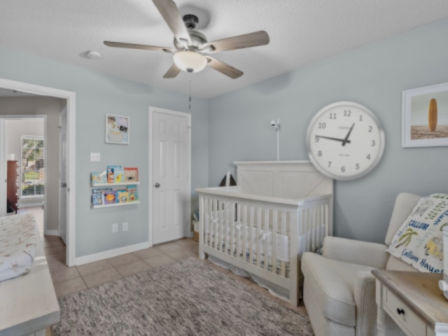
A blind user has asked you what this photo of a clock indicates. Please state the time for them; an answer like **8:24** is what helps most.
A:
**12:46**
